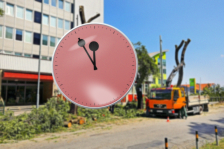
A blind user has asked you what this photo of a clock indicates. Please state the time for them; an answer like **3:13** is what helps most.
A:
**11:55**
